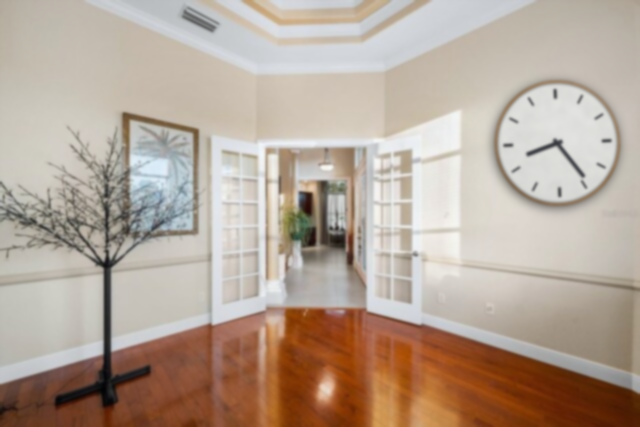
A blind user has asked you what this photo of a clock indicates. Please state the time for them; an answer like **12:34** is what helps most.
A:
**8:24**
